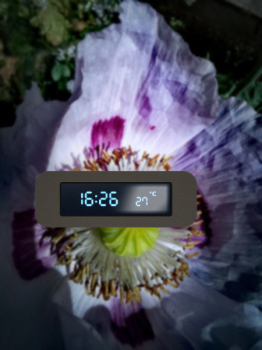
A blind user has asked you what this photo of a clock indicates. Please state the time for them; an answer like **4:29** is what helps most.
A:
**16:26**
